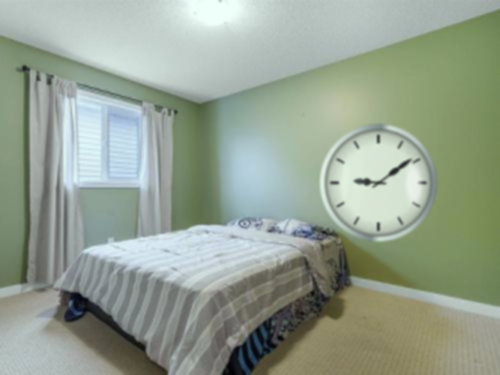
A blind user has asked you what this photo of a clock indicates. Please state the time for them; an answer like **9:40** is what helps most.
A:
**9:09**
